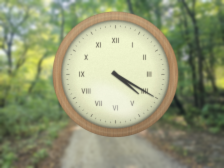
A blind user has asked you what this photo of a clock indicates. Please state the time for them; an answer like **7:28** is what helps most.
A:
**4:20**
